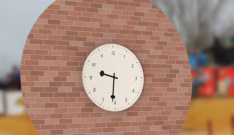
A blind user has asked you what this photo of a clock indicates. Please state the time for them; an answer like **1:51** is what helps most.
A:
**9:31**
